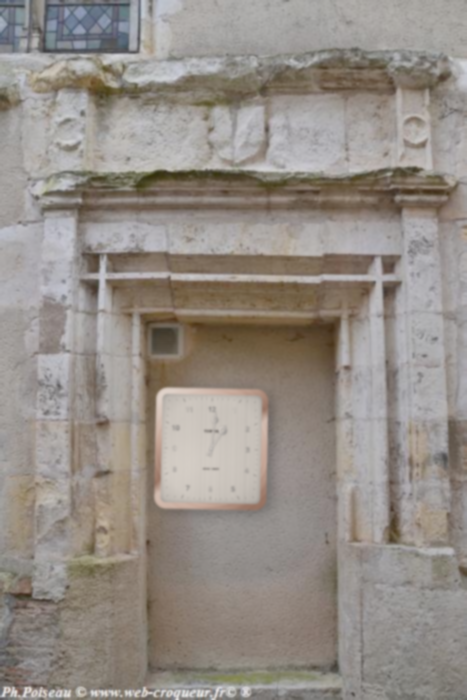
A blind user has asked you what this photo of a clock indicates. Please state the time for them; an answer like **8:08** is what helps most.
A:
**1:01**
